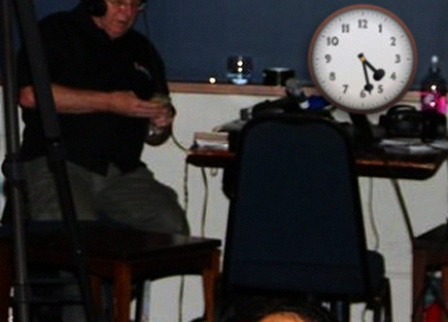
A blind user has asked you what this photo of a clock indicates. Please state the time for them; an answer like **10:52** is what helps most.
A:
**4:28**
